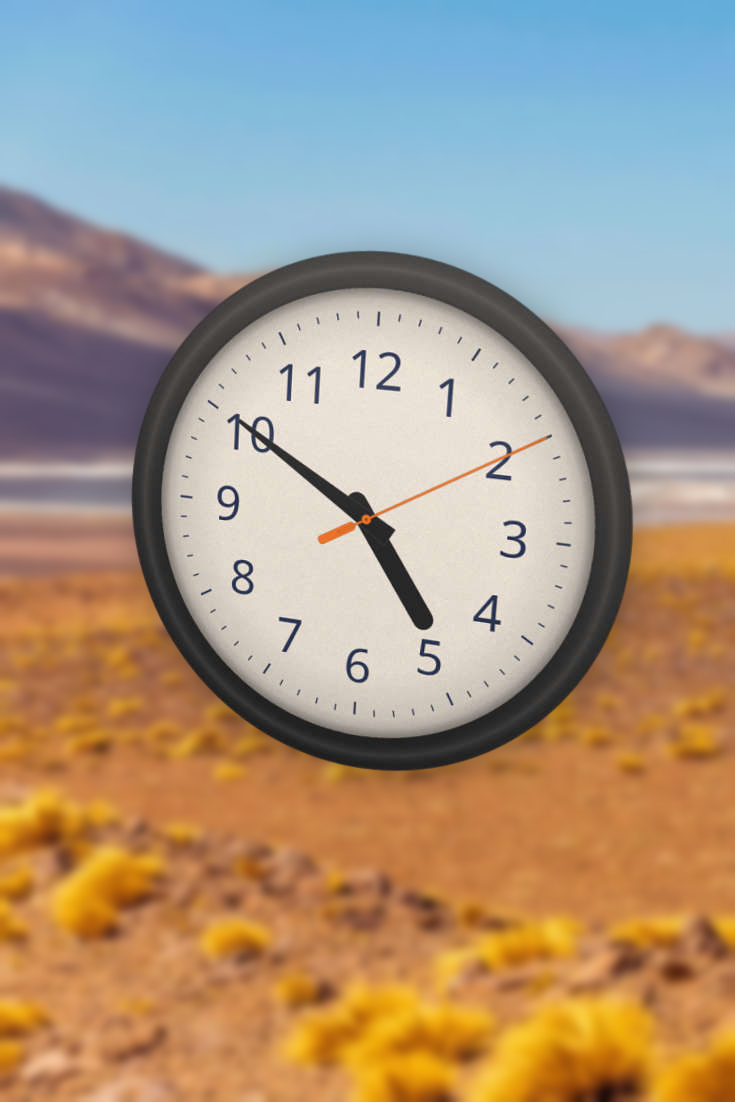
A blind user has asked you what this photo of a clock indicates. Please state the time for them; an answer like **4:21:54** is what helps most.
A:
**4:50:10**
